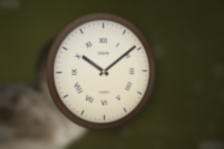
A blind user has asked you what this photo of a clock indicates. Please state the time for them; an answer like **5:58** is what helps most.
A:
**10:09**
